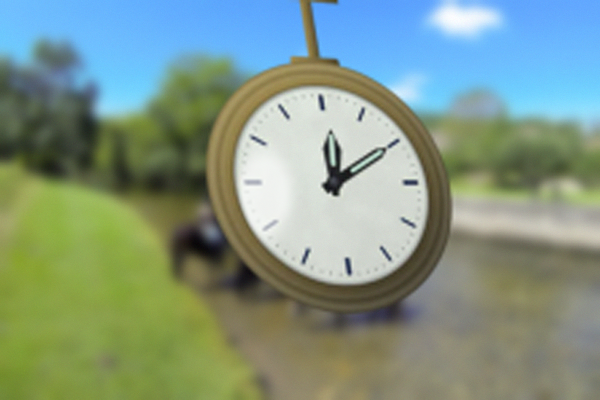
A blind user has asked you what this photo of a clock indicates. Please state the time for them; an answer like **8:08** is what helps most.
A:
**12:10**
